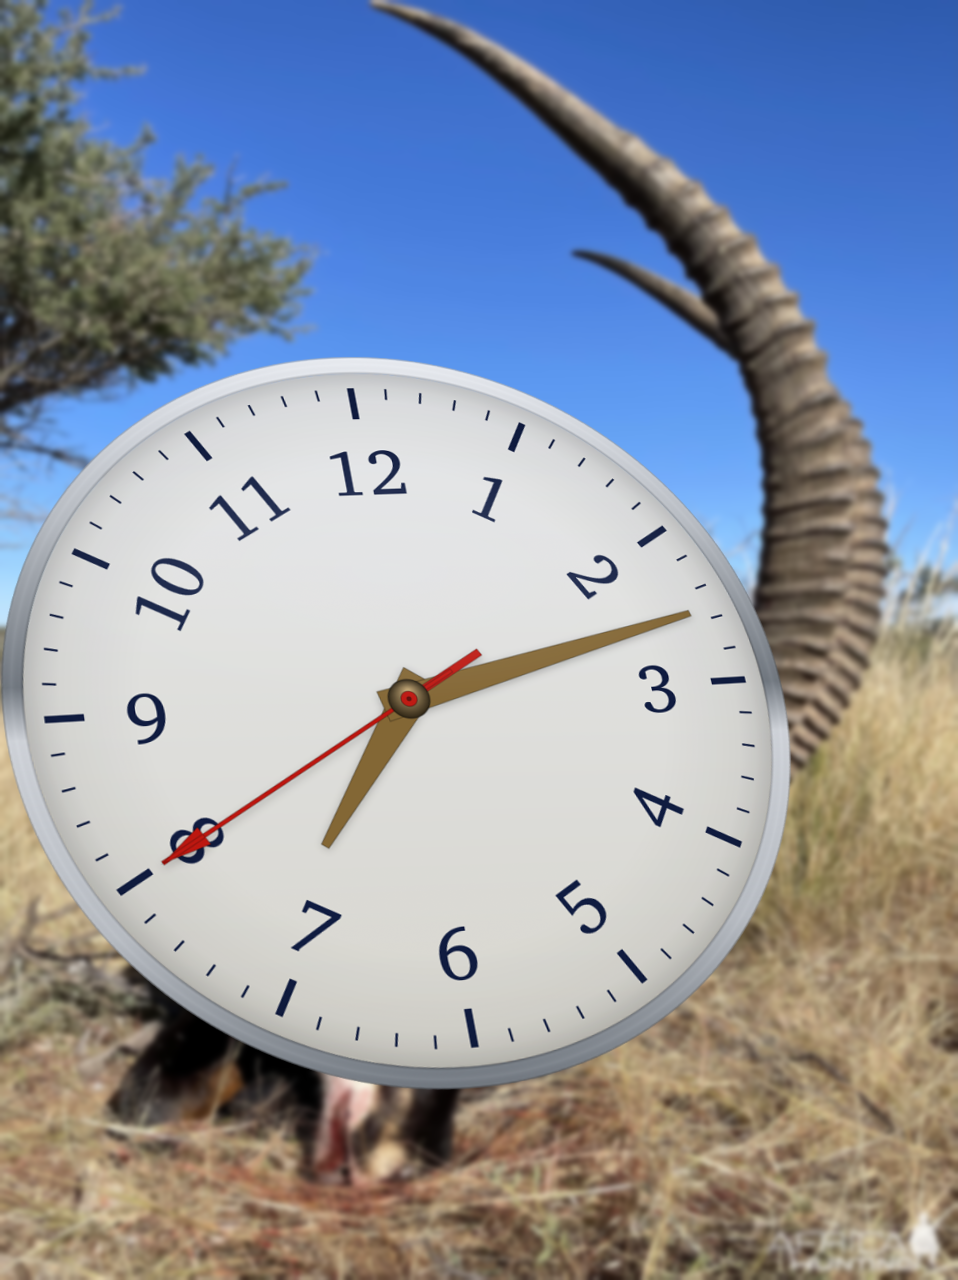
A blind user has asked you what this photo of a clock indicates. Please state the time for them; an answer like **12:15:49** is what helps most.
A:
**7:12:40**
